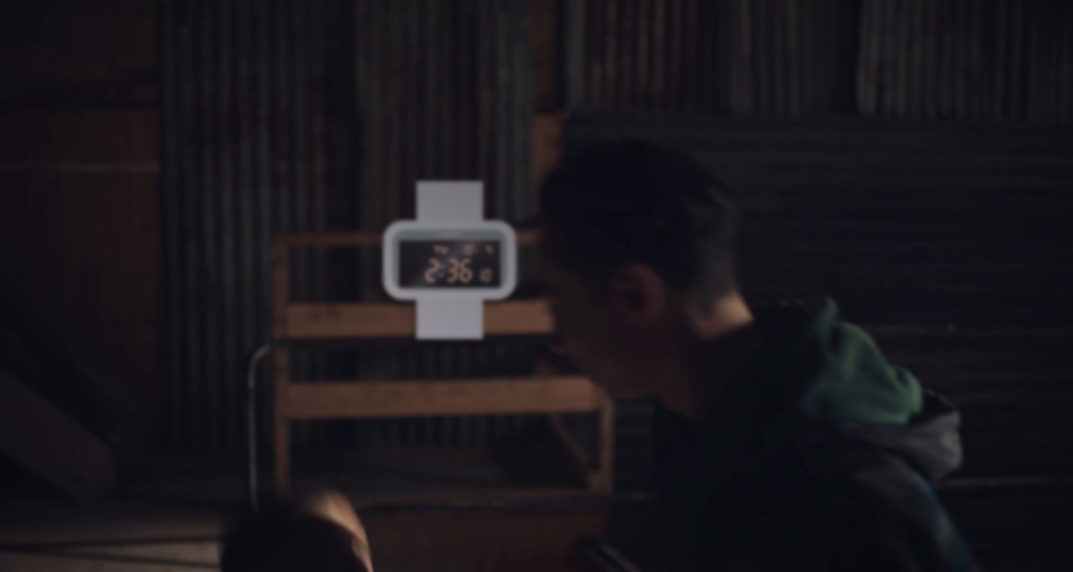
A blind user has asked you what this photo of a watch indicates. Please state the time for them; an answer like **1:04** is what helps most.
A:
**2:36**
